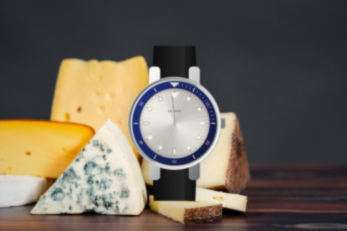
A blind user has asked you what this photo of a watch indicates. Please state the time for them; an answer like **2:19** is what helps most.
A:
**6:59**
